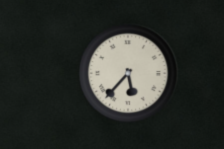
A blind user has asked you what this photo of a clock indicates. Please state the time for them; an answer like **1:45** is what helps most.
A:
**5:37**
